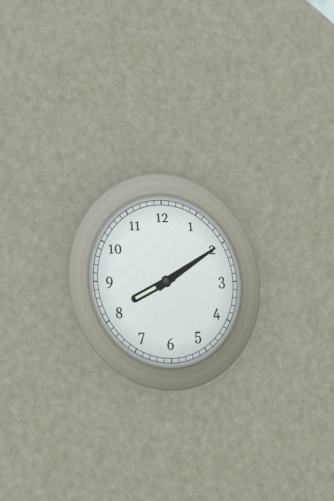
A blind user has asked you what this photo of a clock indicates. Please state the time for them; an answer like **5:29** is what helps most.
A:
**8:10**
